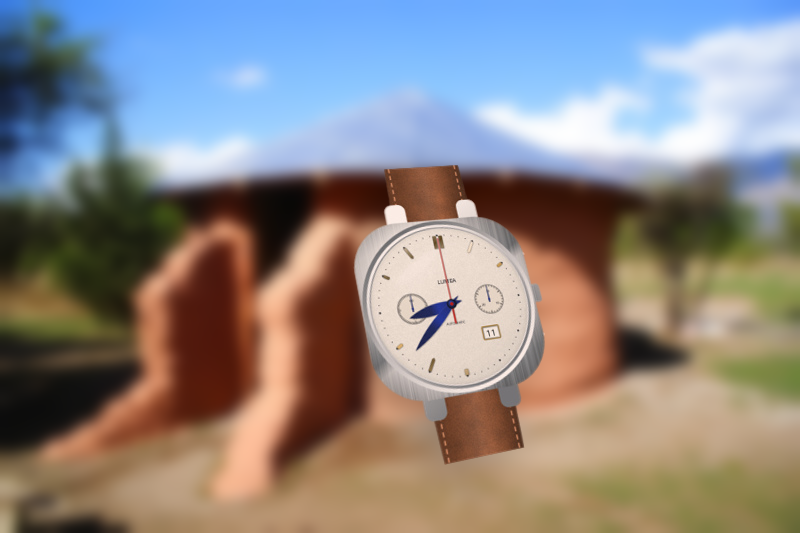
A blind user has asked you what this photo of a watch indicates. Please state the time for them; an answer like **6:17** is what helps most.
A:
**8:38**
